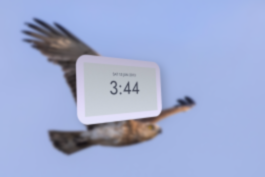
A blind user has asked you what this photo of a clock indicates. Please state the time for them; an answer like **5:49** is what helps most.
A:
**3:44**
